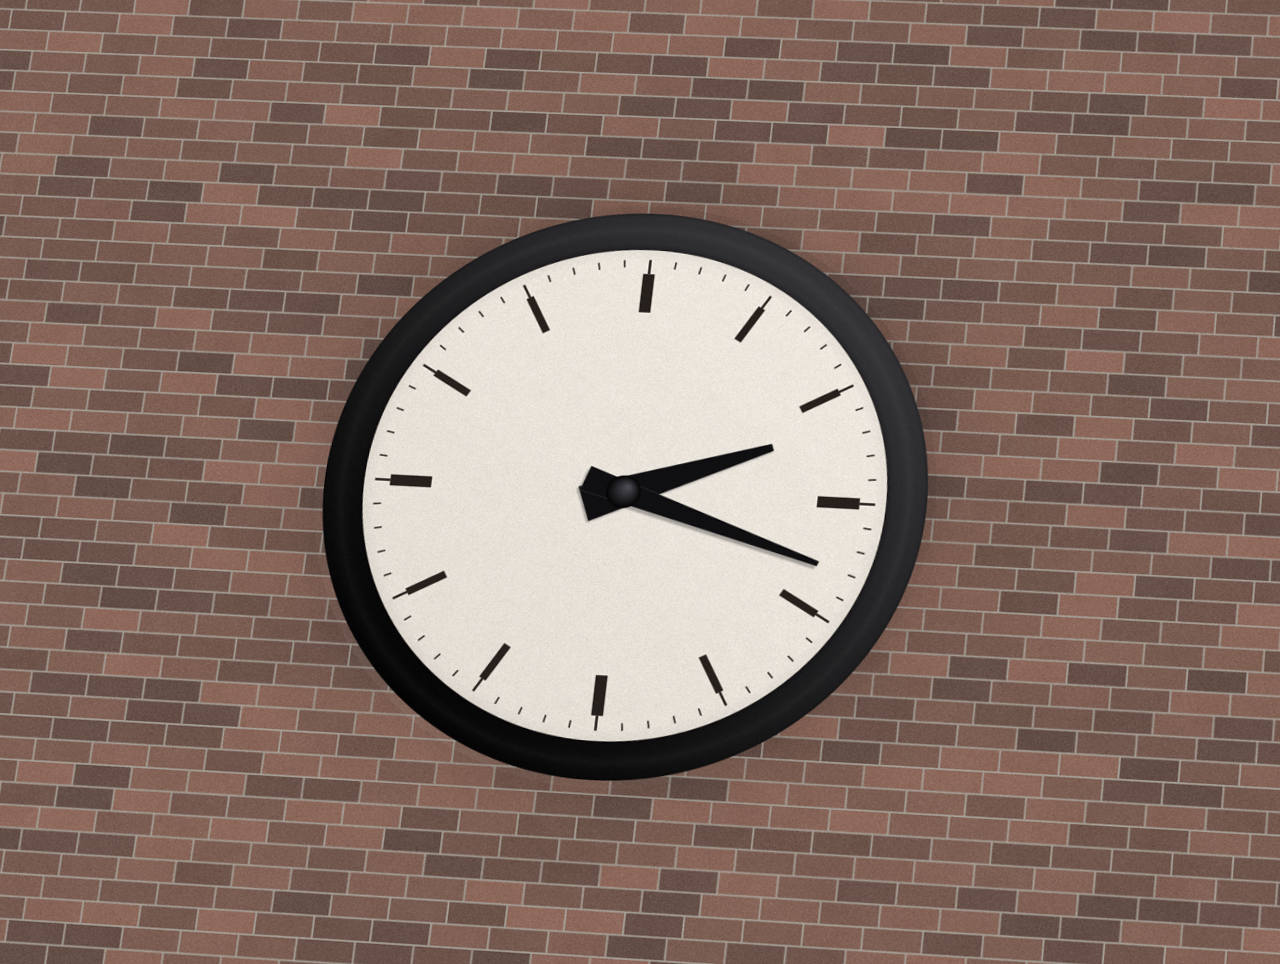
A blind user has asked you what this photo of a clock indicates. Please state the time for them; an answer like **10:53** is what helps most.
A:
**2:18**
